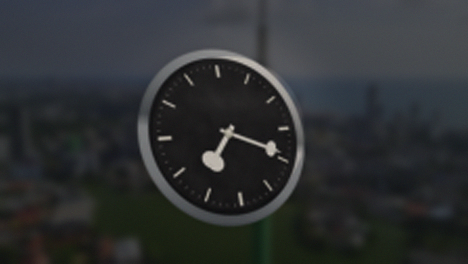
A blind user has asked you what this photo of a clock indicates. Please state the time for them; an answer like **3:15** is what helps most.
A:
**7:19**
